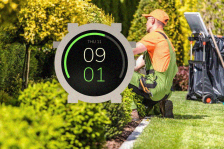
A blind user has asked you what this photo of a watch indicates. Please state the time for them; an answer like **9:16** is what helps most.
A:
**9:01**
